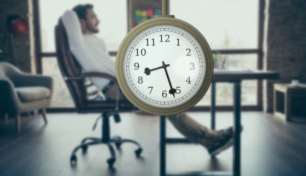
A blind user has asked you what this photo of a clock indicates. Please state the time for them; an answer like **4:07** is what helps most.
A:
**8:27**
